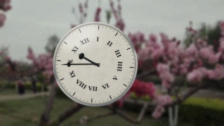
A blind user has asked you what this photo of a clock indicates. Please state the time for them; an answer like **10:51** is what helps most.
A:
**10:49**
